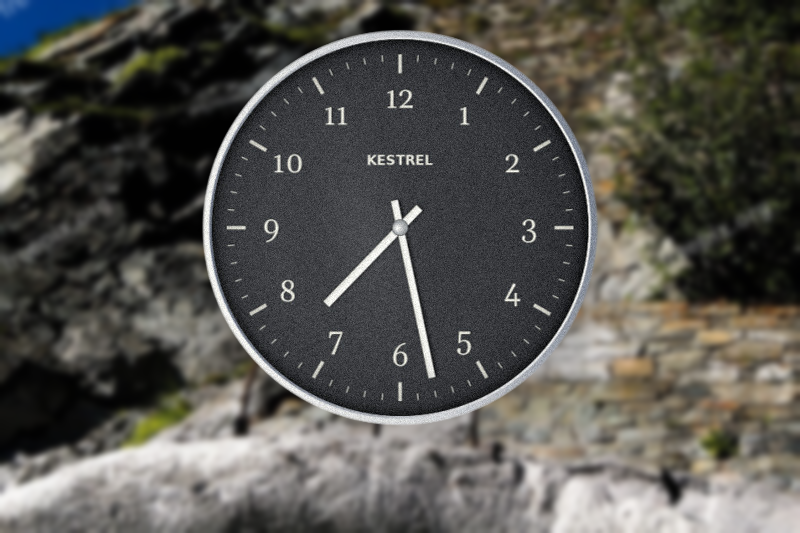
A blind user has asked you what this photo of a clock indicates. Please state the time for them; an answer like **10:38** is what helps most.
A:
**7:28**
